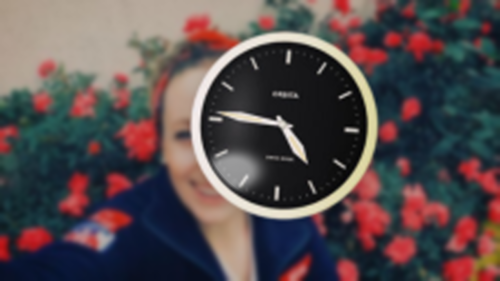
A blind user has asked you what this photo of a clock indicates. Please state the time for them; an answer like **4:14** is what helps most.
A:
**4:46**
